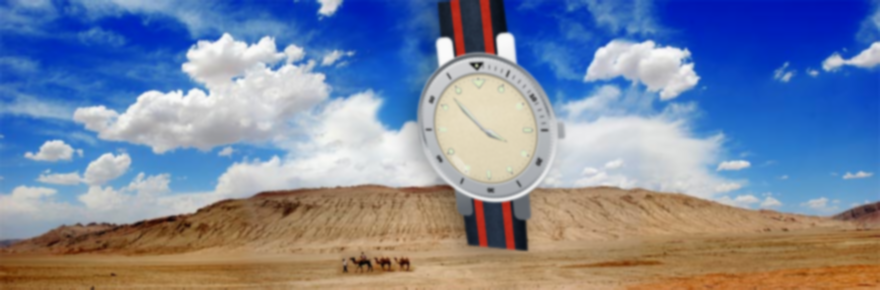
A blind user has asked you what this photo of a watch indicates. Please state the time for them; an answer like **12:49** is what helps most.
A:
**3:53**
